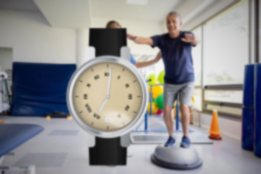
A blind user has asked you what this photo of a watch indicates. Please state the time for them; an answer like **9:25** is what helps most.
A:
**7:01**
